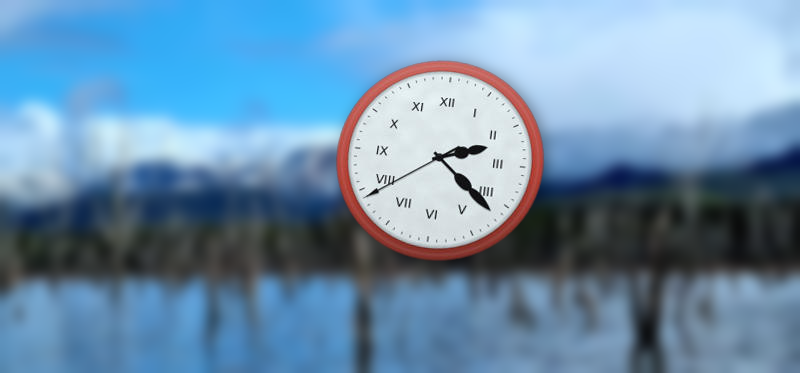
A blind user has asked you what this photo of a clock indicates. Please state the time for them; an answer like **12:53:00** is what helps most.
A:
**2:21:39**
